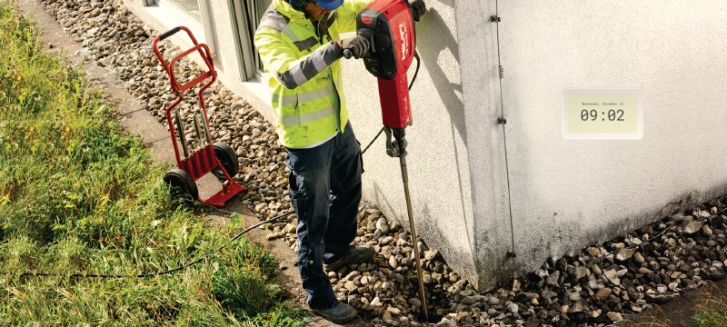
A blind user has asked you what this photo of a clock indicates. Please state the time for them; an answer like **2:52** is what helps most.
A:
**9:02**
